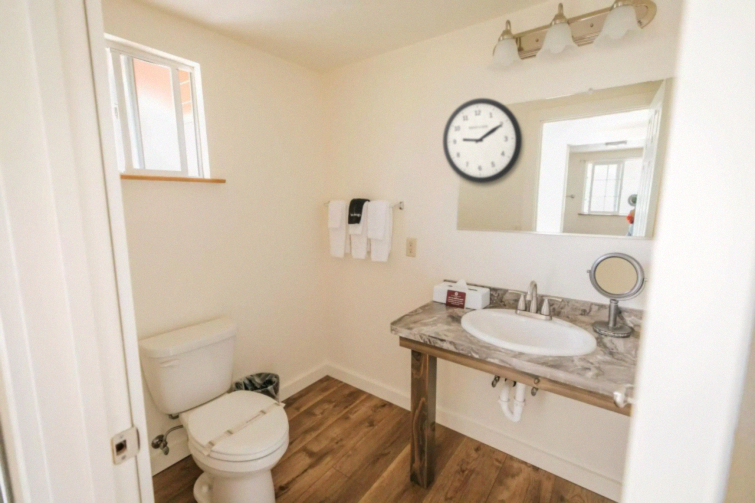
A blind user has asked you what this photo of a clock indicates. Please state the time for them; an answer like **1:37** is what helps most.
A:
**9:10**
